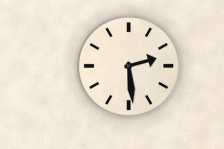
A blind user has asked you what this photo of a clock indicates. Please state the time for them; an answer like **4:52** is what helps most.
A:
**2:29**
